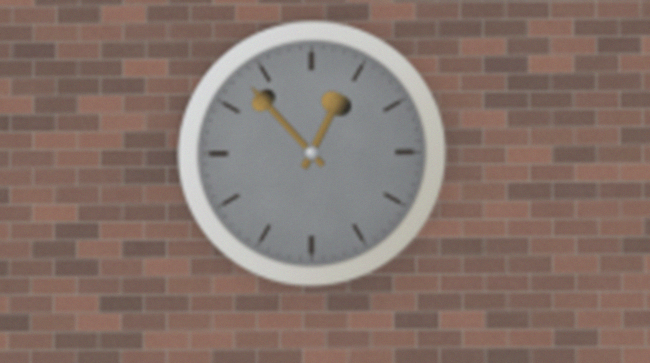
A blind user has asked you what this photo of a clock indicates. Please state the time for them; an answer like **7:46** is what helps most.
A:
**12:53**
